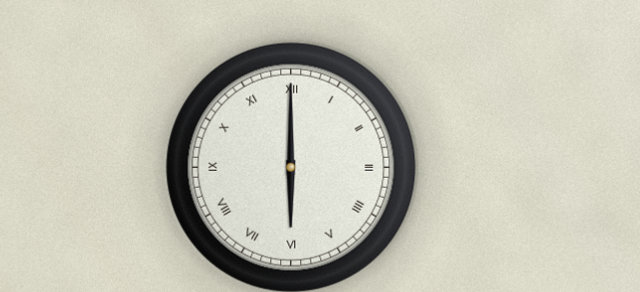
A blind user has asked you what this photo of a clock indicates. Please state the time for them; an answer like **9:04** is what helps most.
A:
**6:00**
